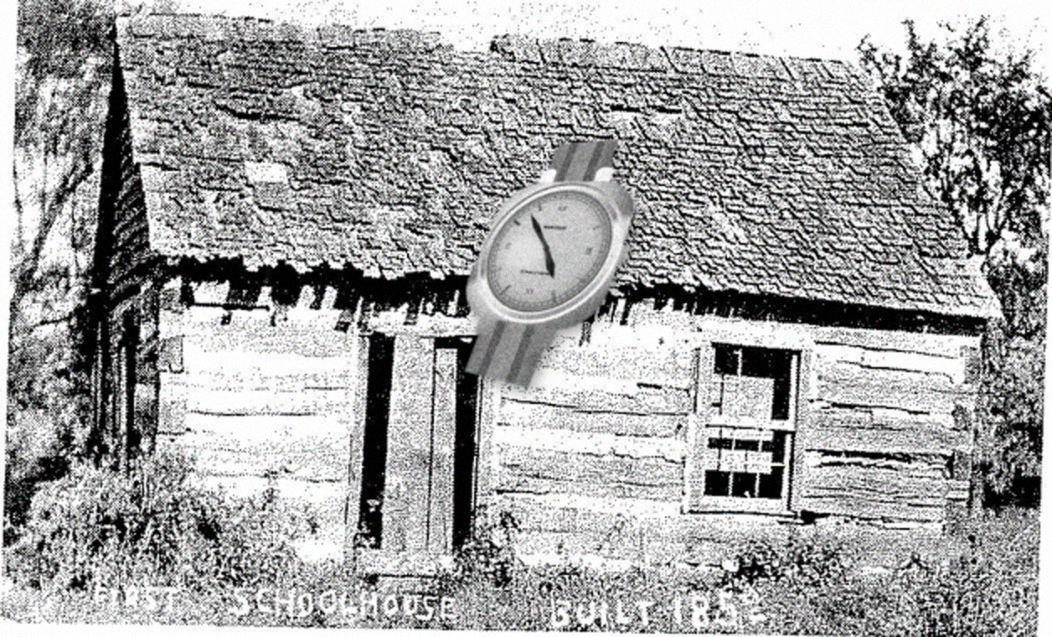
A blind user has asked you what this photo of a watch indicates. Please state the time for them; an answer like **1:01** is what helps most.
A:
**4:53**
